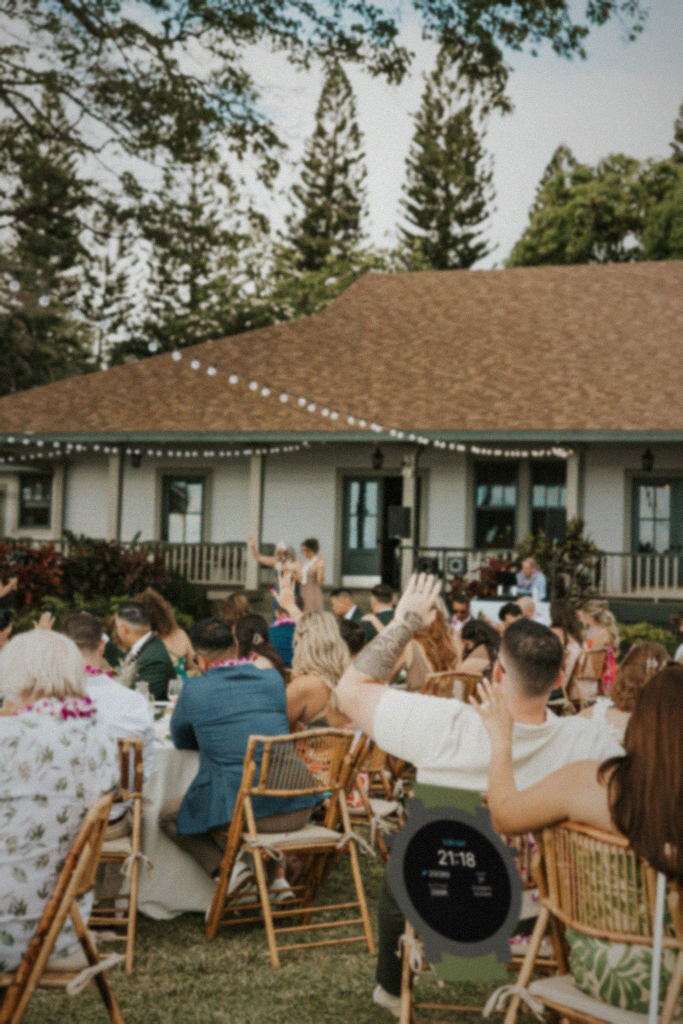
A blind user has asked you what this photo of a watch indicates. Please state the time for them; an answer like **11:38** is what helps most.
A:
**21:18**
